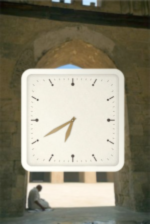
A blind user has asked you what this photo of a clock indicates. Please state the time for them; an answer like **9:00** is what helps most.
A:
**6:40**
